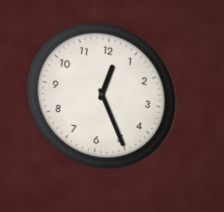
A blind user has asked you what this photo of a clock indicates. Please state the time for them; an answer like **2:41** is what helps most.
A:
**12:25**
